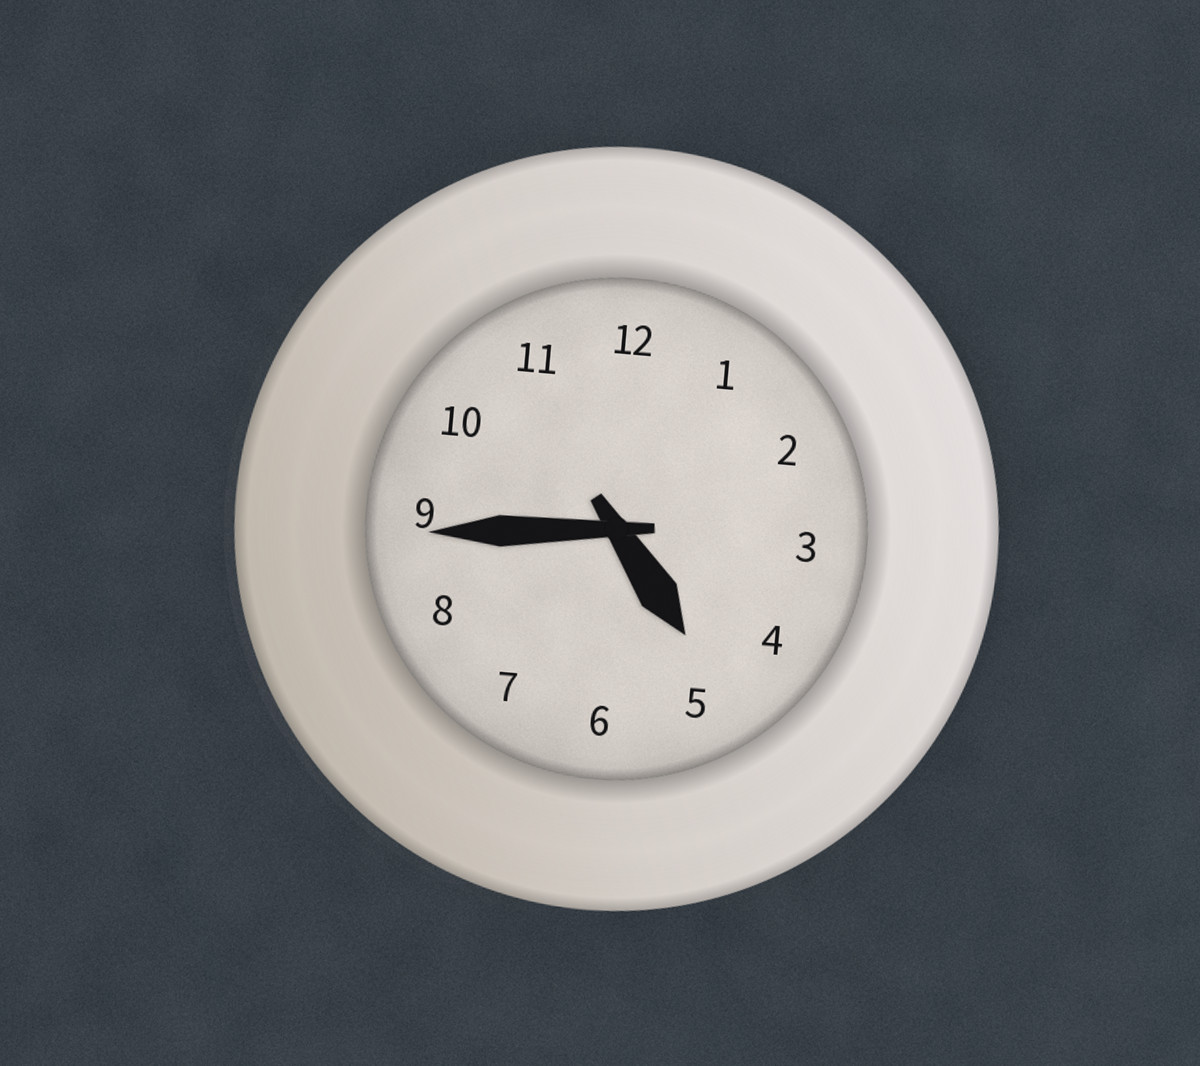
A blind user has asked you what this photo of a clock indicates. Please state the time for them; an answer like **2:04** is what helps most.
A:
**4:44**
